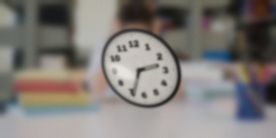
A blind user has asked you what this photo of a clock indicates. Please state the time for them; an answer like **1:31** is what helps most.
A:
**2:34**
